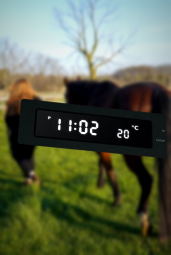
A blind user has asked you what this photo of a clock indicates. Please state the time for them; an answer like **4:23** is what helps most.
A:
**11:02**
